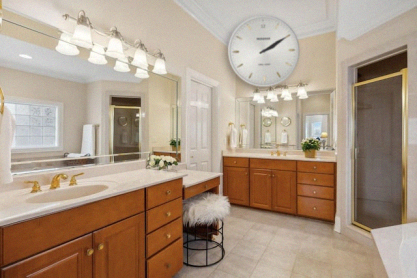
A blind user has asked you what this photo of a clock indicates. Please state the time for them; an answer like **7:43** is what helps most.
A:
**2:10**
